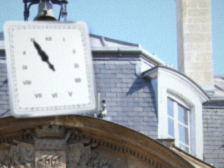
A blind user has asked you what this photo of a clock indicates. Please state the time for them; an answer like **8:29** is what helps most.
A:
**10:55**
